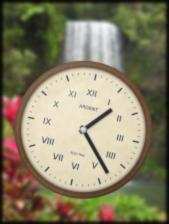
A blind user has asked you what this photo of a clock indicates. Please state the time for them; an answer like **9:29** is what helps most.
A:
**1:23**
